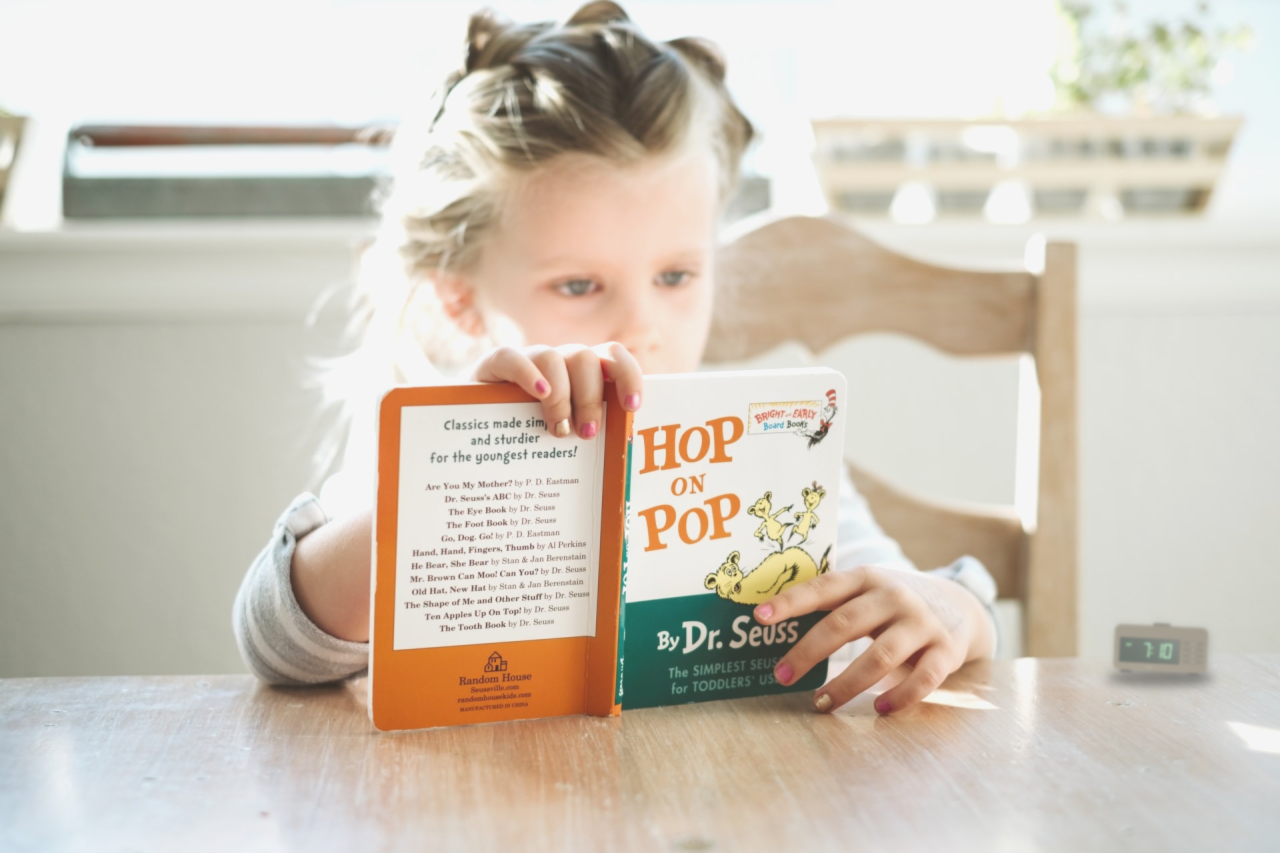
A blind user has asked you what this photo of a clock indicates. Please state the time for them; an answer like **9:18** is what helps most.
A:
**7:10**
